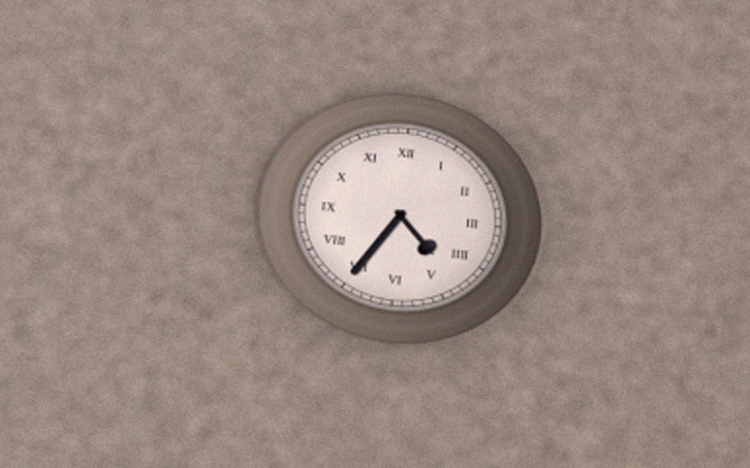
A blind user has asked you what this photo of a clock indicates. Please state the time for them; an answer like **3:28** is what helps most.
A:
**4:35**
